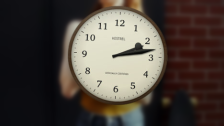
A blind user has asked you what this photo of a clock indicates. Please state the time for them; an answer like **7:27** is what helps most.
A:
**2:13**
